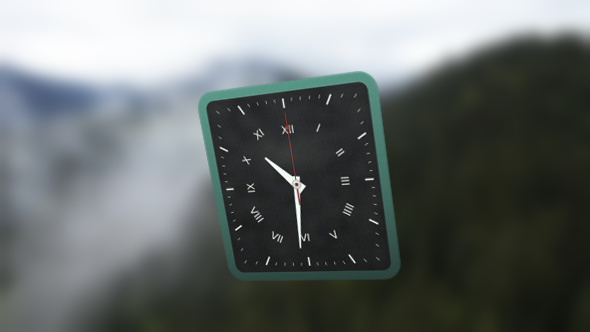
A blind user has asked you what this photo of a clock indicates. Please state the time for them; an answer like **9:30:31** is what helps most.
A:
**10:31:00**
